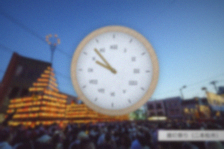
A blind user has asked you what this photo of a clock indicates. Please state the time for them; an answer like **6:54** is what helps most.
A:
**9:53**
